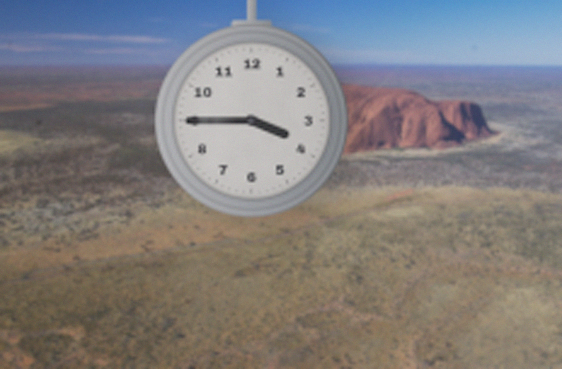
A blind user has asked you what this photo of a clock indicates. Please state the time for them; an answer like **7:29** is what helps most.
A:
**3:45**
